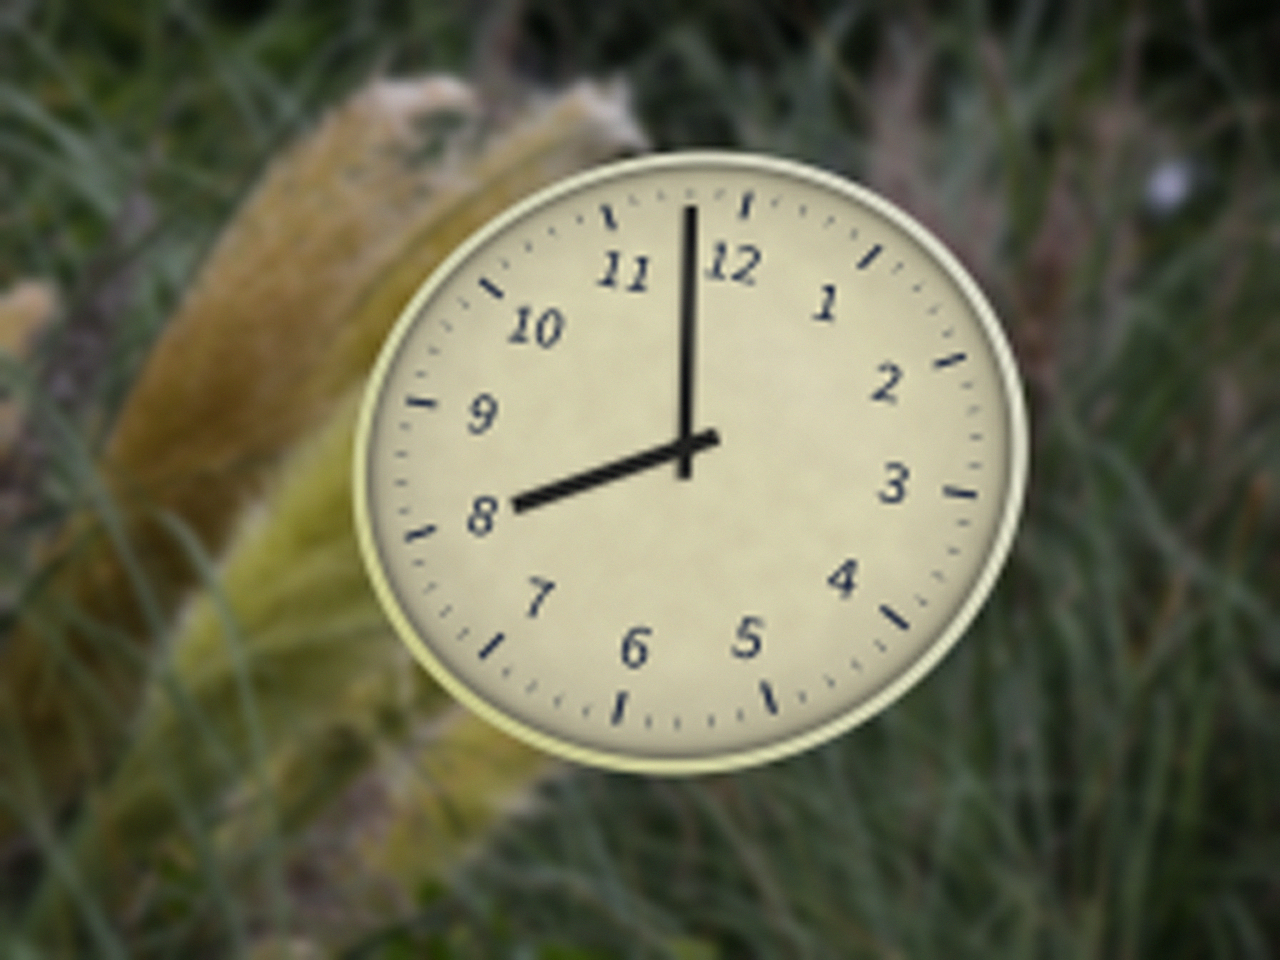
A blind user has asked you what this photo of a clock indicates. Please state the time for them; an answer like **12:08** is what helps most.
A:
**7:58**
